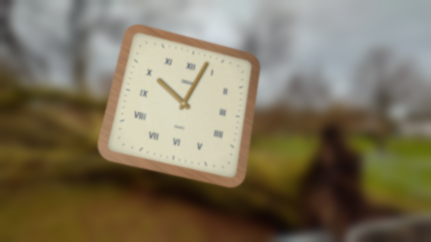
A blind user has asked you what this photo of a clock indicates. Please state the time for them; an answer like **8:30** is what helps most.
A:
**10:03**
